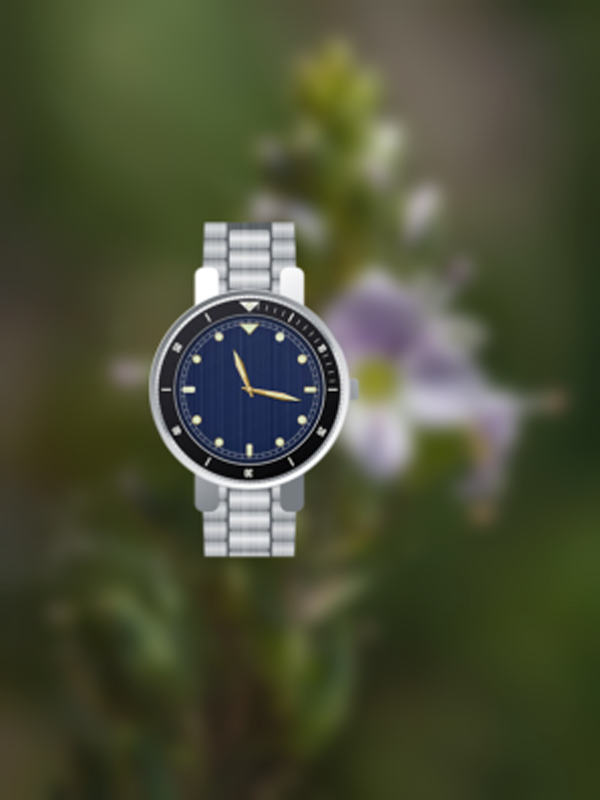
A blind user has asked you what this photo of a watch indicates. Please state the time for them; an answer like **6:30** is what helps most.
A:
**11:17**
